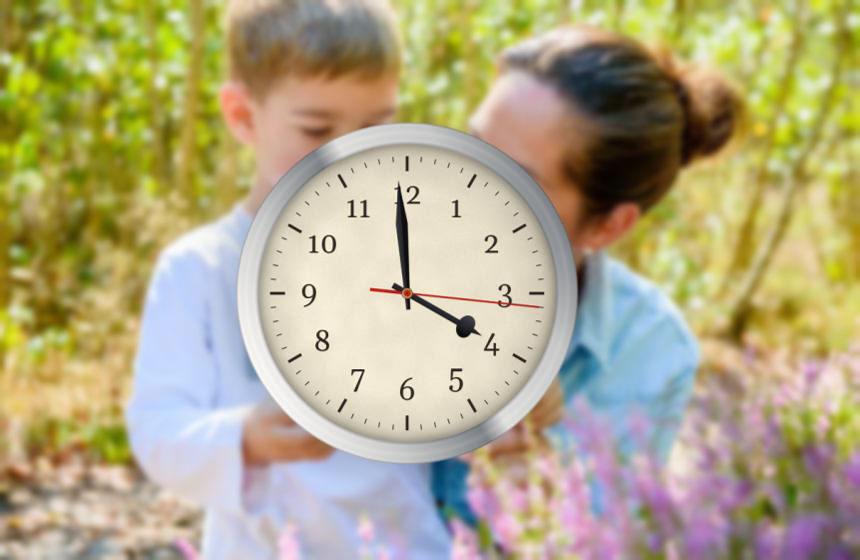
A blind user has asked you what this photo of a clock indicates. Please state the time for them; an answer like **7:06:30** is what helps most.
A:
**3:59:16**
